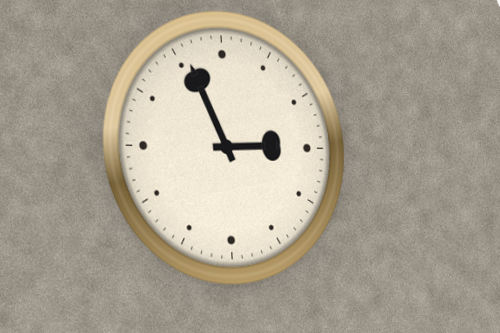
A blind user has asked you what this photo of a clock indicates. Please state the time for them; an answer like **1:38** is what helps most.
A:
**2:56**
